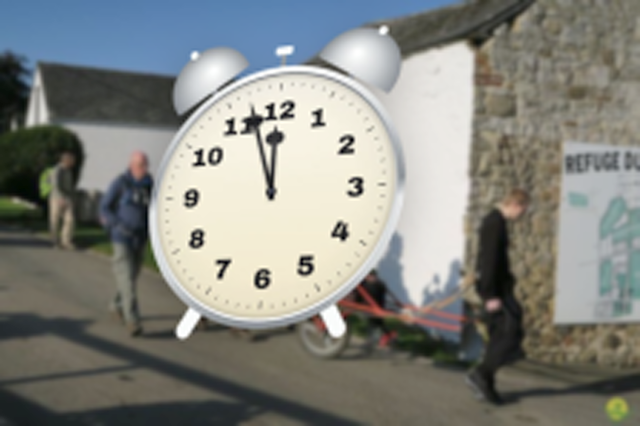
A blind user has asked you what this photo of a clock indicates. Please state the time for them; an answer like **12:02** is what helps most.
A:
**11:57**
